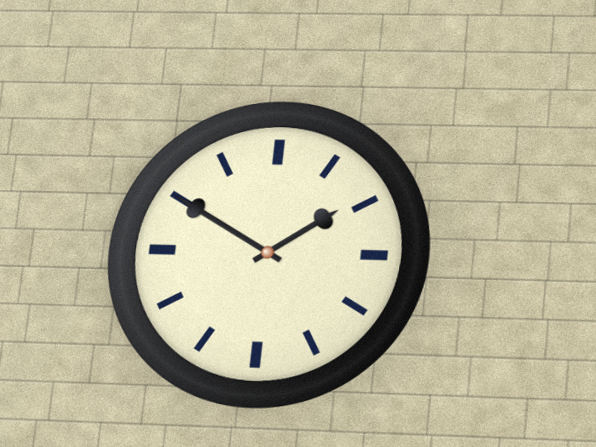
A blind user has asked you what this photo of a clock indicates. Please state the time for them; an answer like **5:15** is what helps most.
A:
**1:50**
